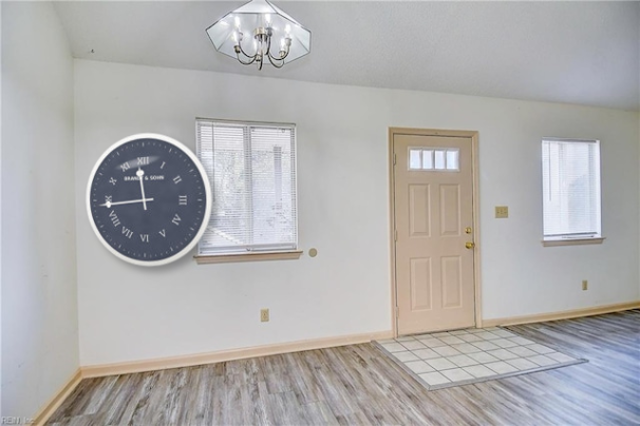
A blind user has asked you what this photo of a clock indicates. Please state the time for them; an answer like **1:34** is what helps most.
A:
**11:44**
